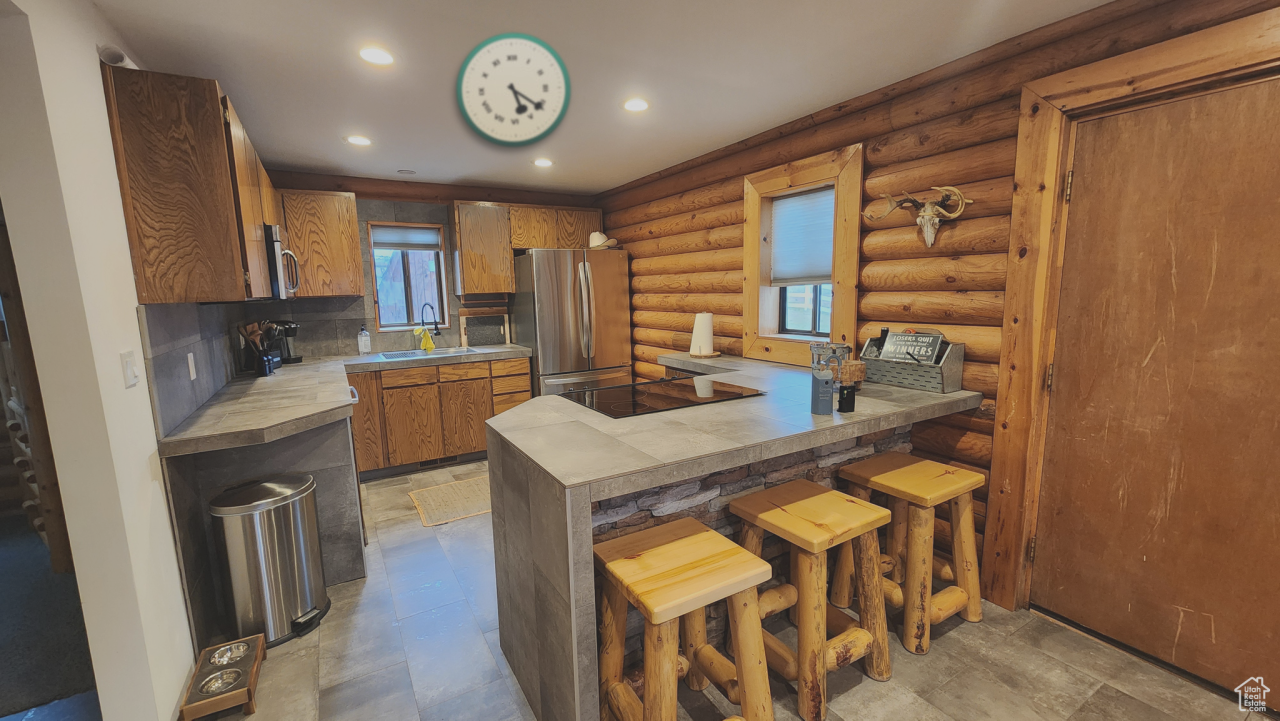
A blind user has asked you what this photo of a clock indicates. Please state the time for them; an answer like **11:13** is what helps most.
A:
**5:21**
